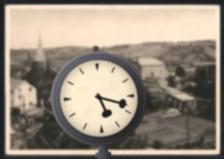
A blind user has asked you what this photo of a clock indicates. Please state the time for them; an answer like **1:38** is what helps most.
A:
**5:18**
